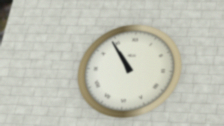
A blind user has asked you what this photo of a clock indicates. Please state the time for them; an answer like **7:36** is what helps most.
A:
**10:54**
